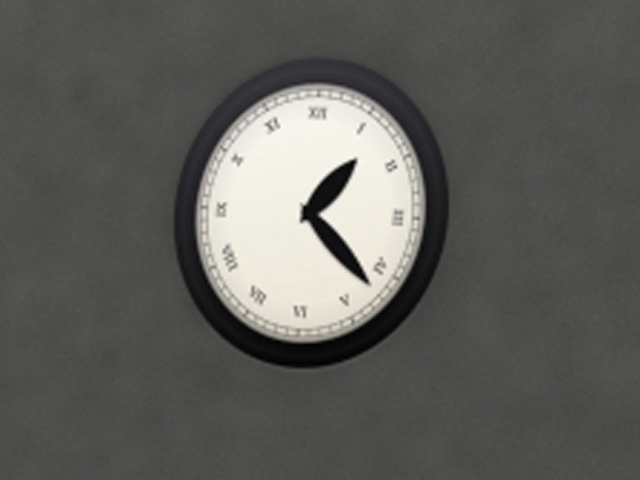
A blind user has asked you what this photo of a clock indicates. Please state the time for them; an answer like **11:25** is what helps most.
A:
**1:22**
